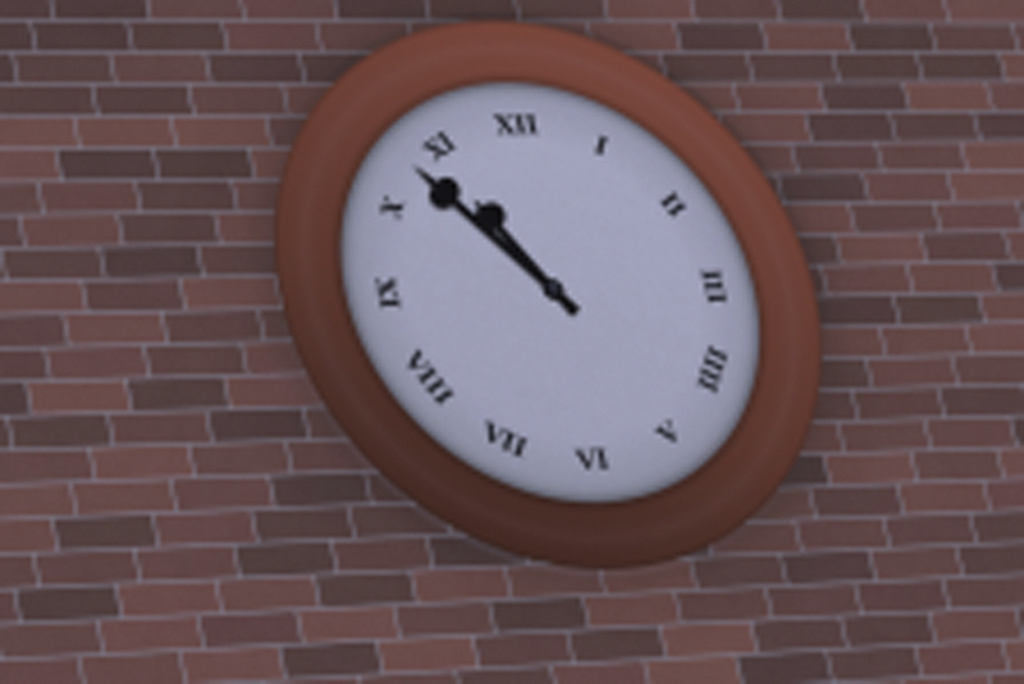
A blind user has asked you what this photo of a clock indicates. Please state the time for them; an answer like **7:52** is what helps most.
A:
**10:53**
